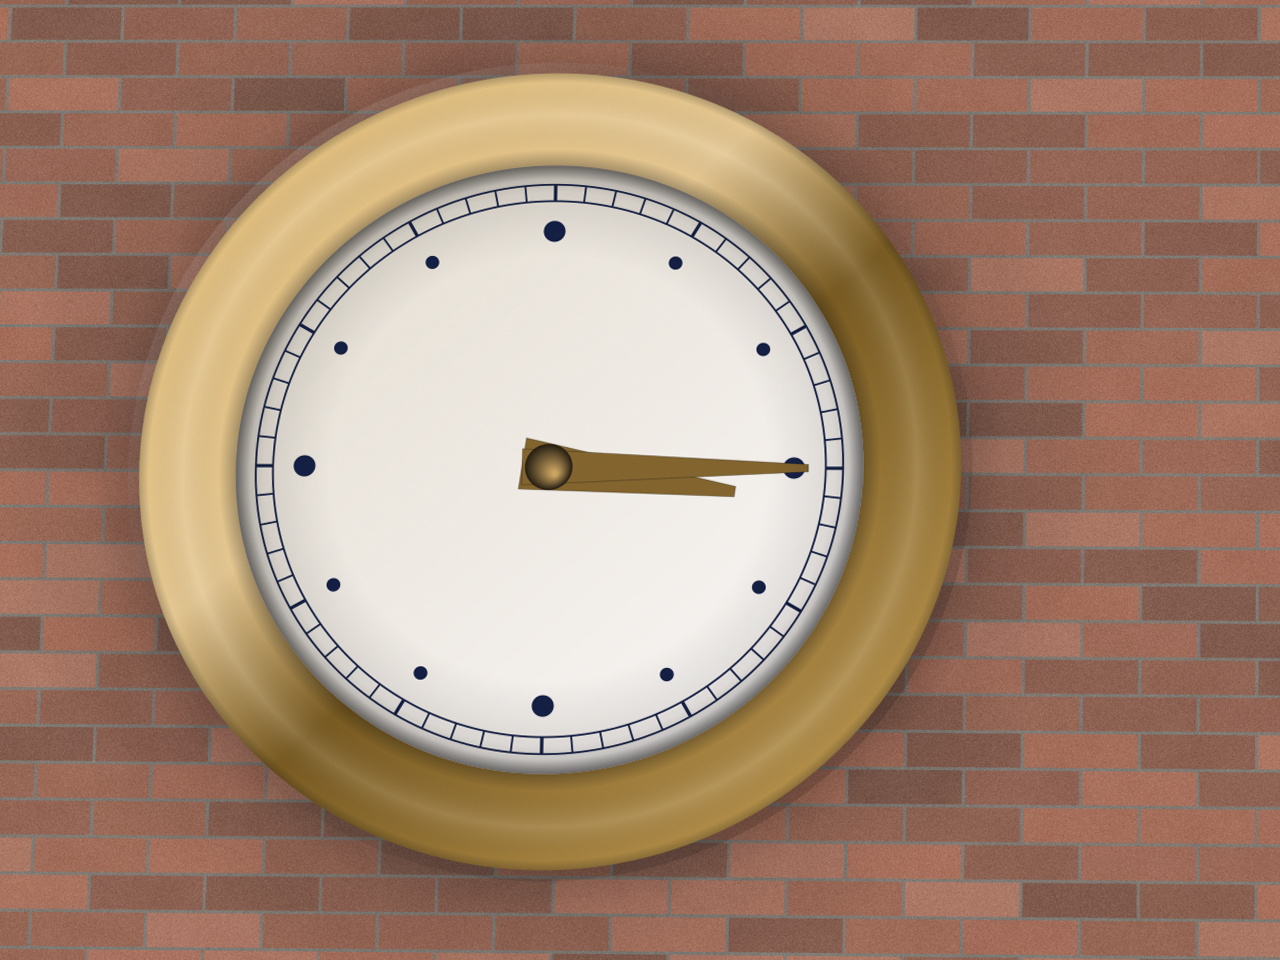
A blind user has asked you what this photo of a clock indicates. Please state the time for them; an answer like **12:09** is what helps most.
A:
**3:15**
